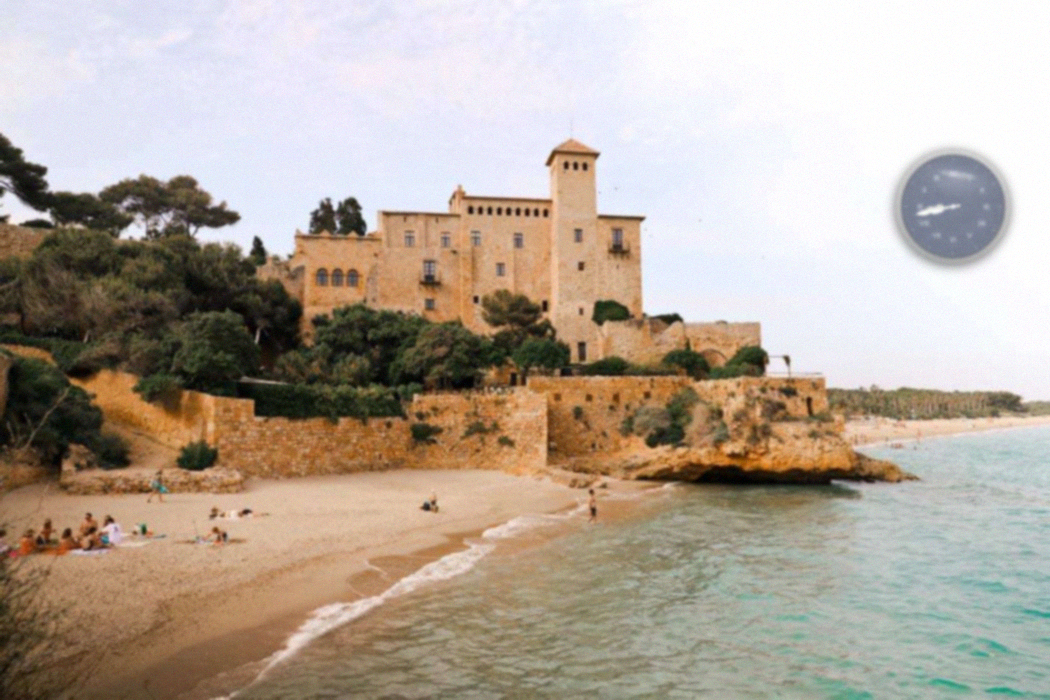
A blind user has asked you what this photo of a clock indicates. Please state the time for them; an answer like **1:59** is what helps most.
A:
**8:43**
